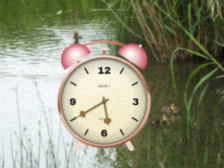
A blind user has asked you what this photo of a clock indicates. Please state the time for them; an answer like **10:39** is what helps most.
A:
**5:40**
